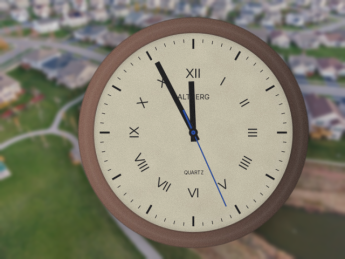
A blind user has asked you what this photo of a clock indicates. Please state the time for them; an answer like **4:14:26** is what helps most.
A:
**11:55:26**
